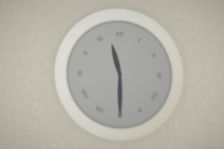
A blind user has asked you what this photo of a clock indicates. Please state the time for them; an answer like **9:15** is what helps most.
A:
**11:30**
